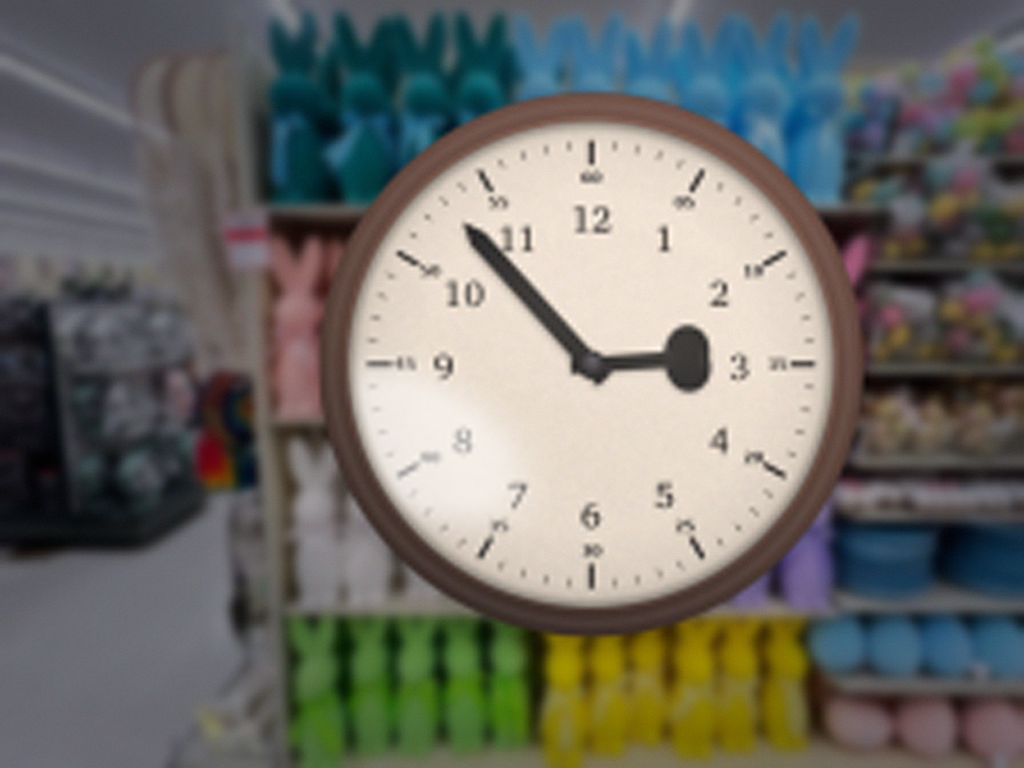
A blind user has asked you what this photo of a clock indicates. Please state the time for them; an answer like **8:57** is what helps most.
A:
**2:53**
